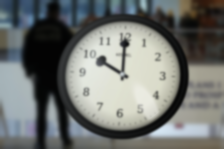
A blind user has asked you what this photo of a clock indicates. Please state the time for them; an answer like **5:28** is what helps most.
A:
**10:00**
